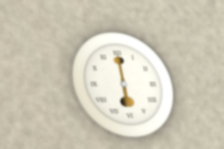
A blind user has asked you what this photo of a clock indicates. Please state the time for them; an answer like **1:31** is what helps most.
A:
**6:00**
